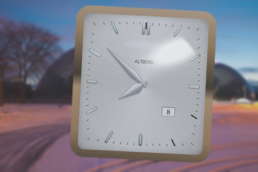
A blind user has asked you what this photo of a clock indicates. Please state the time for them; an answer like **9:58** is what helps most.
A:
**7:52**
